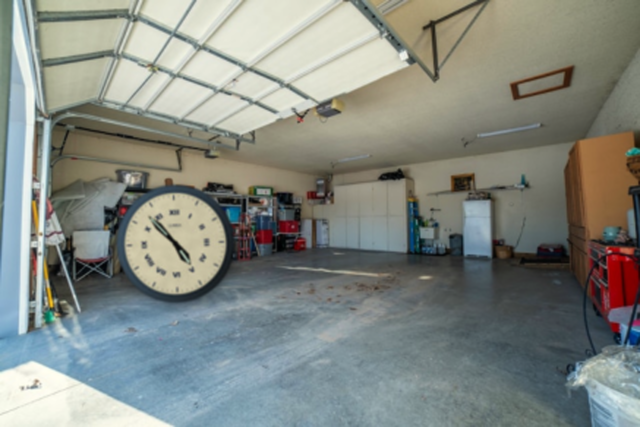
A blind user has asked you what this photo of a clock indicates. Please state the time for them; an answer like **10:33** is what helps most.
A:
**4:53**
